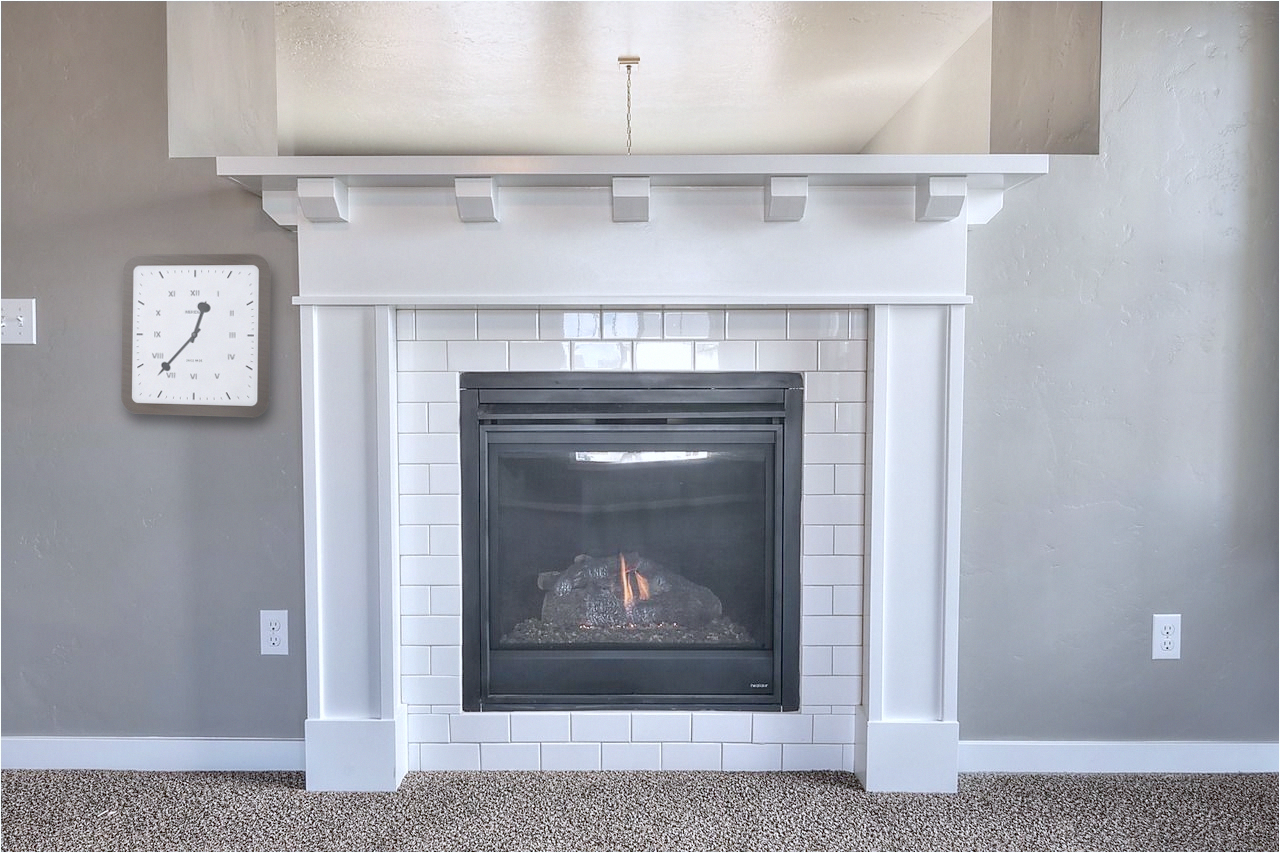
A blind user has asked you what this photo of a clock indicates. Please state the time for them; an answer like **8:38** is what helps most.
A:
**12:37**
